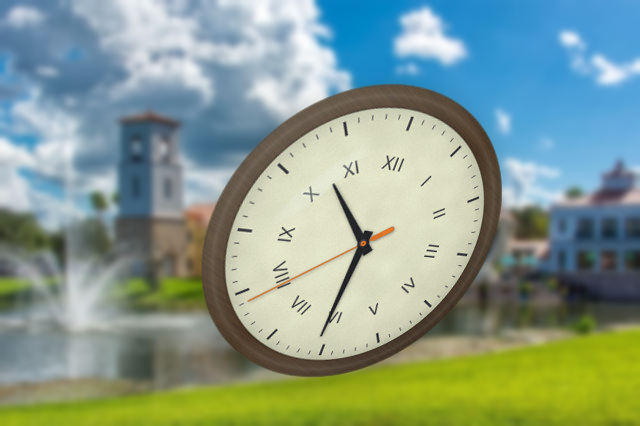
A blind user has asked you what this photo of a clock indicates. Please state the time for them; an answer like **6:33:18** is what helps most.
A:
**10:30:39**
